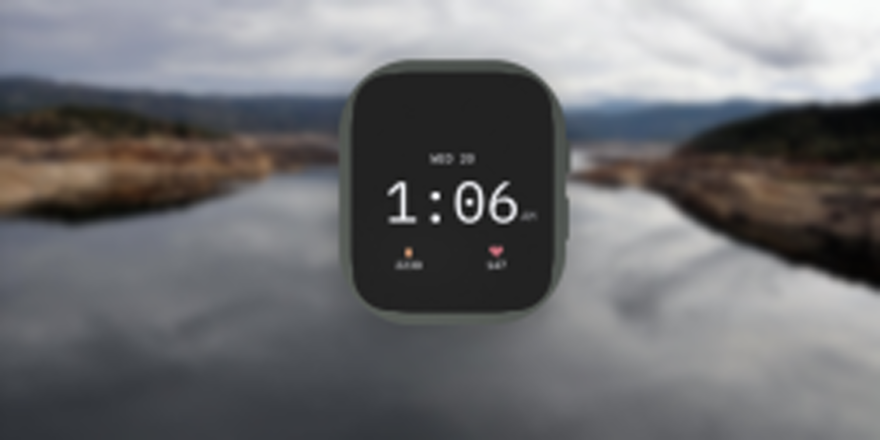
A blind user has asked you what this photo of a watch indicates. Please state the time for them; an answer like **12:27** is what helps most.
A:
**1:06**
